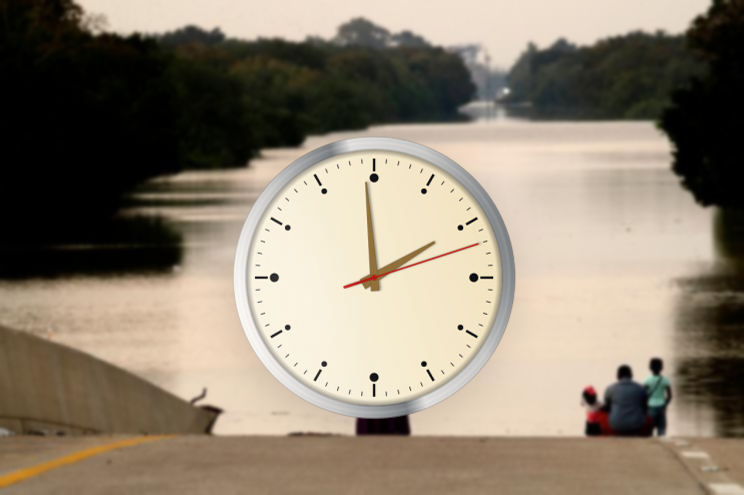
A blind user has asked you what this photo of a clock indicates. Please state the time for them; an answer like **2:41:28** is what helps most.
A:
**1:59:12**
